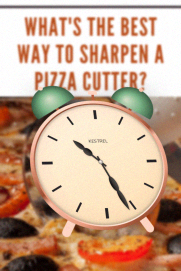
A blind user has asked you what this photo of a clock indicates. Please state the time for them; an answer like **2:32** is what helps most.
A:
**10:26**
